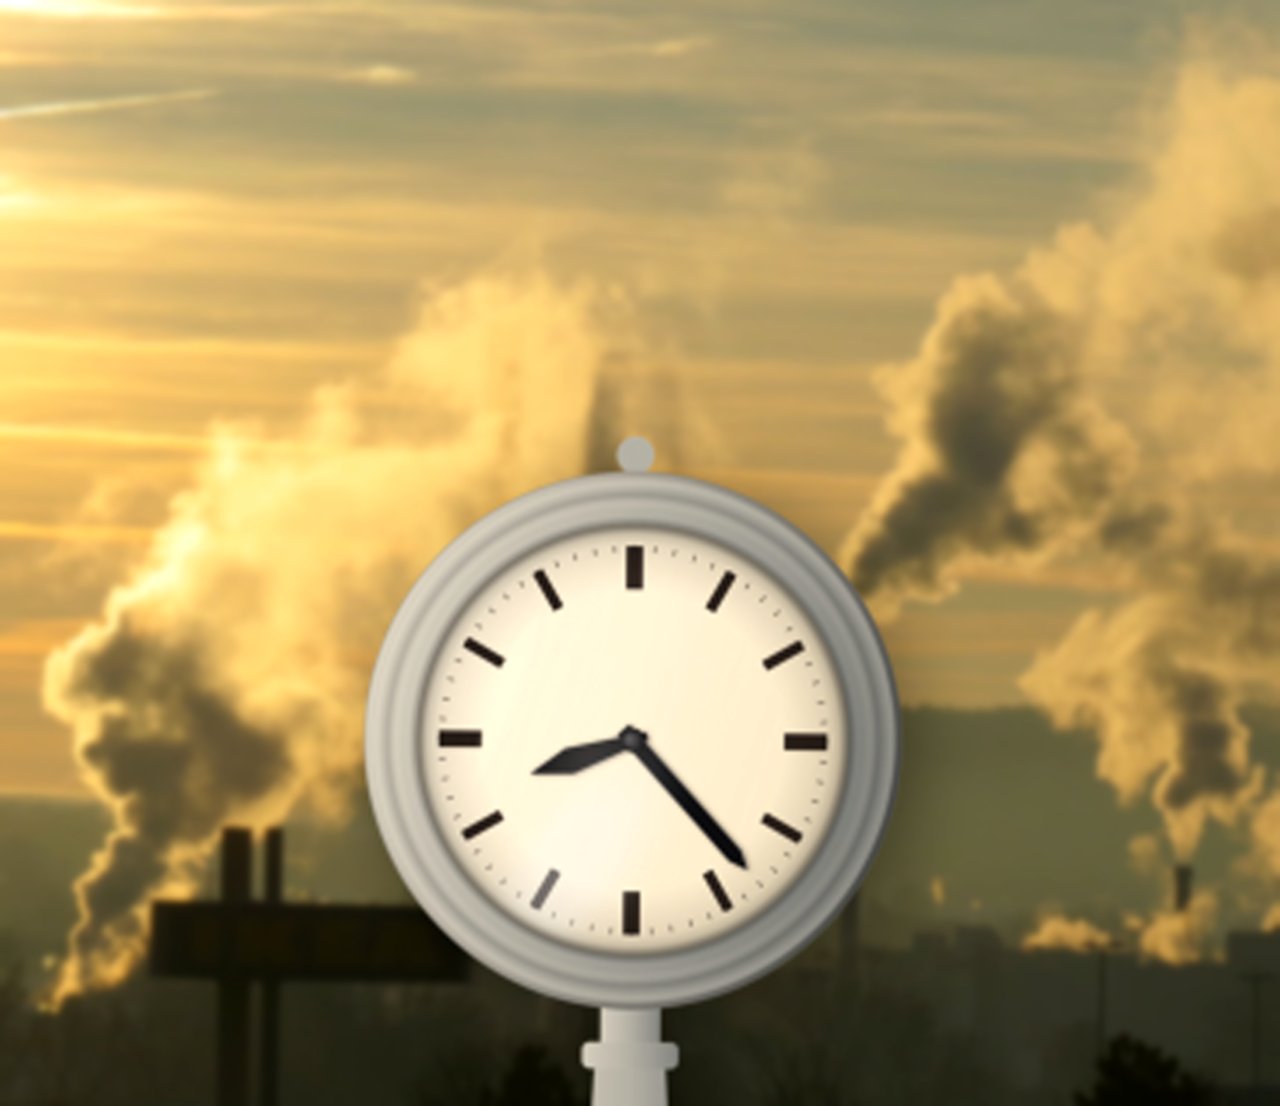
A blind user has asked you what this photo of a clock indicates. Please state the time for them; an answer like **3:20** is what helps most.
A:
**8:23**
